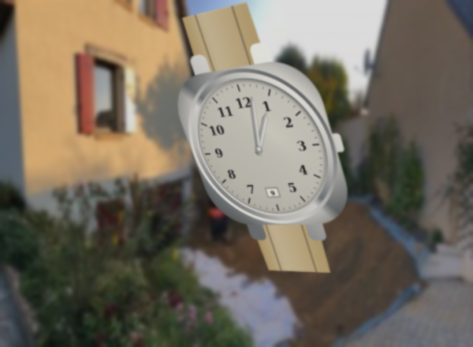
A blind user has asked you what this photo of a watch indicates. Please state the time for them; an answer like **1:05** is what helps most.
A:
**1:02**
